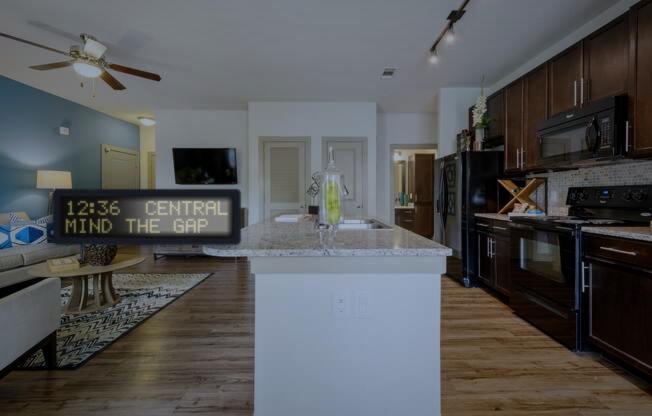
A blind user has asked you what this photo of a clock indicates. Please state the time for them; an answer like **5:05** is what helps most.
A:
**12:36**
